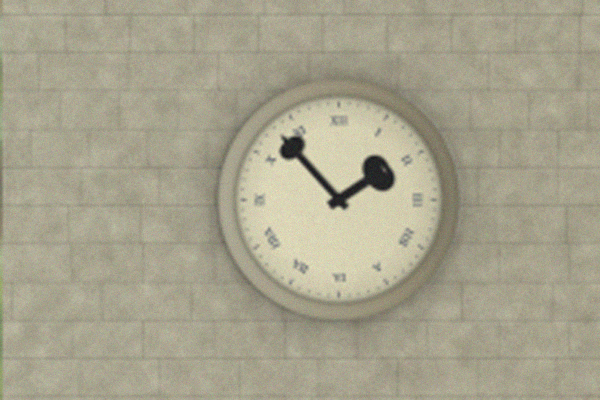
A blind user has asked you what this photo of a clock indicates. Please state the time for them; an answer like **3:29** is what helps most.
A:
**1:53**
